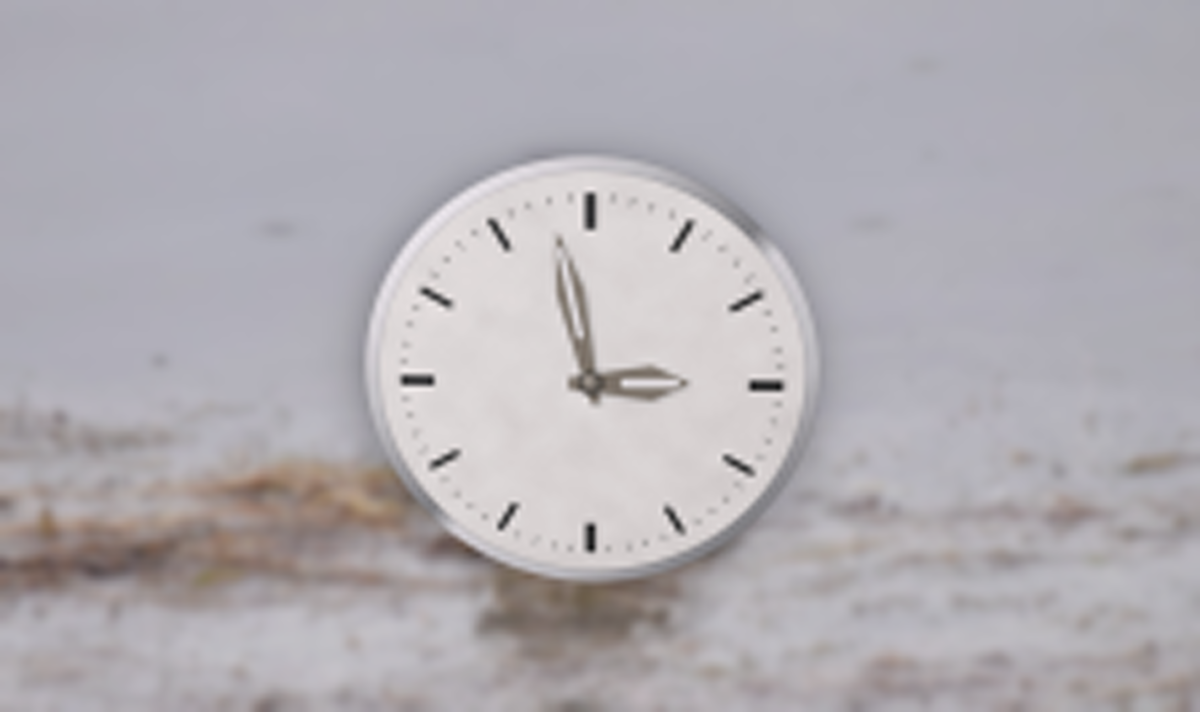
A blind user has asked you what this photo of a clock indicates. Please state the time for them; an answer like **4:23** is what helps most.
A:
**2:58**
